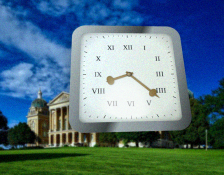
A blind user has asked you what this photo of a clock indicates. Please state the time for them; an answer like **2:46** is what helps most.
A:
**8:22**
